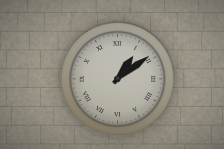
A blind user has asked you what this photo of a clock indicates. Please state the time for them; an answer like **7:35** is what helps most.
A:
**1:09**
